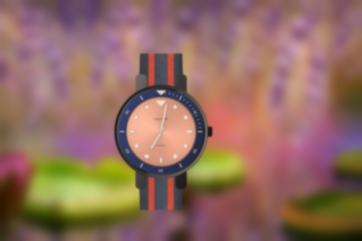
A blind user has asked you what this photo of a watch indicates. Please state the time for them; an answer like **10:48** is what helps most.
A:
**7:02**
